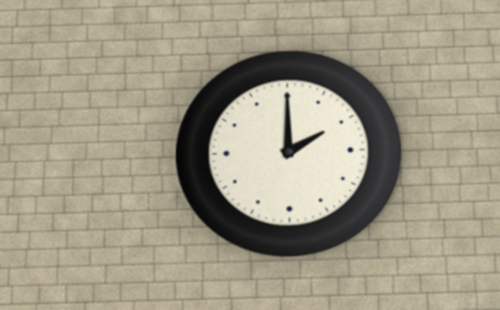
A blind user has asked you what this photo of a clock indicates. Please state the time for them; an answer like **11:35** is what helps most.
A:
**2:00**
